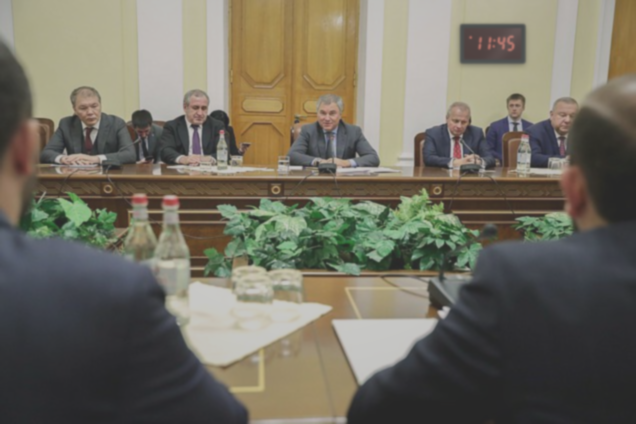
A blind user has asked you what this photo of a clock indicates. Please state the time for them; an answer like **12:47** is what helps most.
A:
**11:45**
